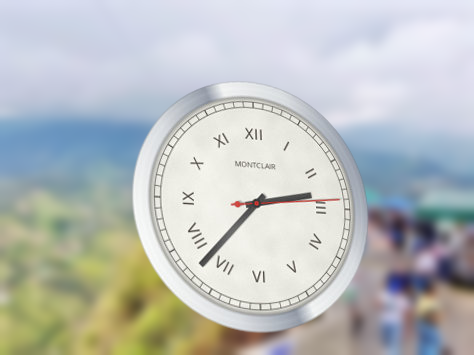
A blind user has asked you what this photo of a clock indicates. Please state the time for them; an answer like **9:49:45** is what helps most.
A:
**2:37:14**
